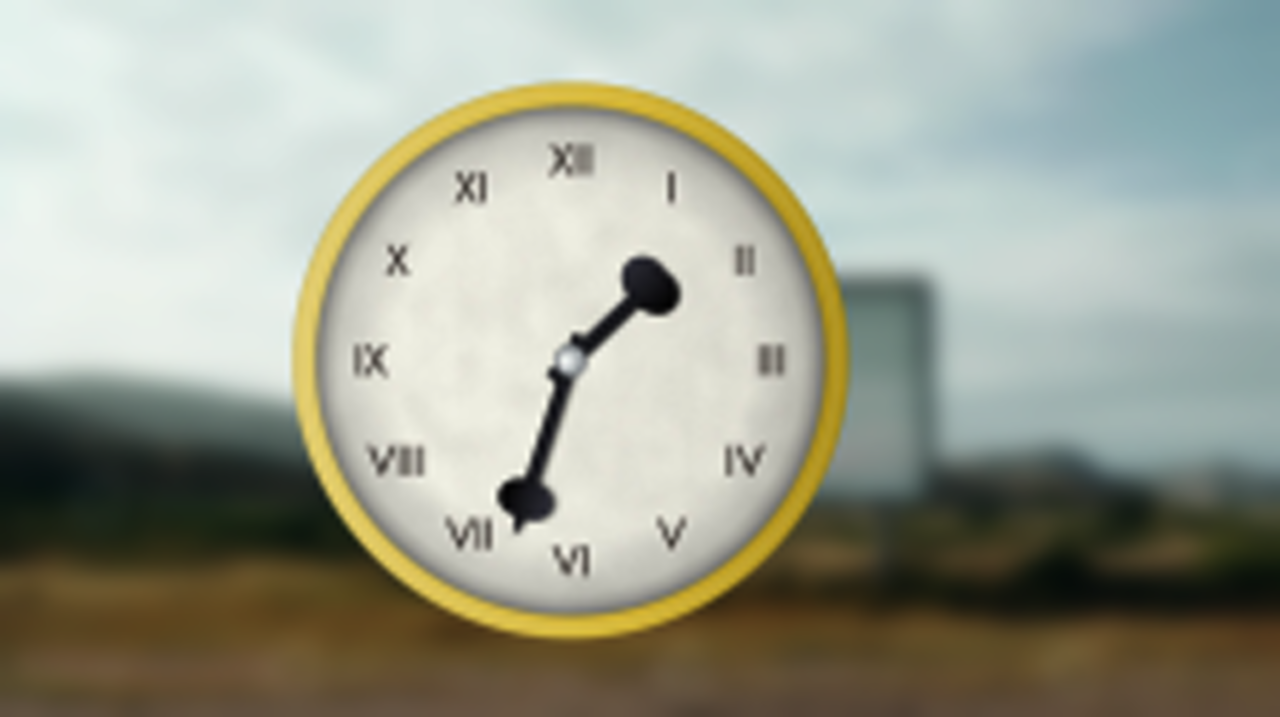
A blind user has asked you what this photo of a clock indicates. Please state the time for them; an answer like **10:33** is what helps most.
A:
**1:33**
